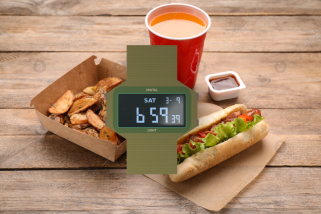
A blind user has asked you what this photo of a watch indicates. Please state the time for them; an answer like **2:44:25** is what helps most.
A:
**6:59:39**
